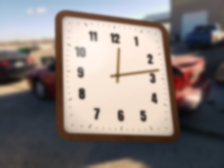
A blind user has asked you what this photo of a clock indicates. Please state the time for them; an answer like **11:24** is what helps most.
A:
**12:13**
